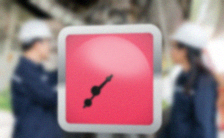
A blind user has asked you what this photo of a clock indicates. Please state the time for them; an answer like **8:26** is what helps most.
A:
**7:37**
